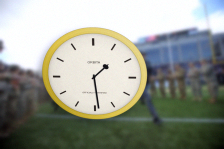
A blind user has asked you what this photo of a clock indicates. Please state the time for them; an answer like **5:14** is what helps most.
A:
**1:29**
